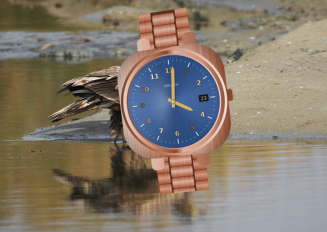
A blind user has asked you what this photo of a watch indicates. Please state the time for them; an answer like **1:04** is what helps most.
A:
**4:01**
